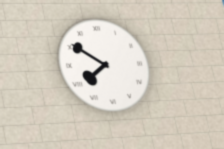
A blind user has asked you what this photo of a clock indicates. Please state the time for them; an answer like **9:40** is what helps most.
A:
**7:51**
